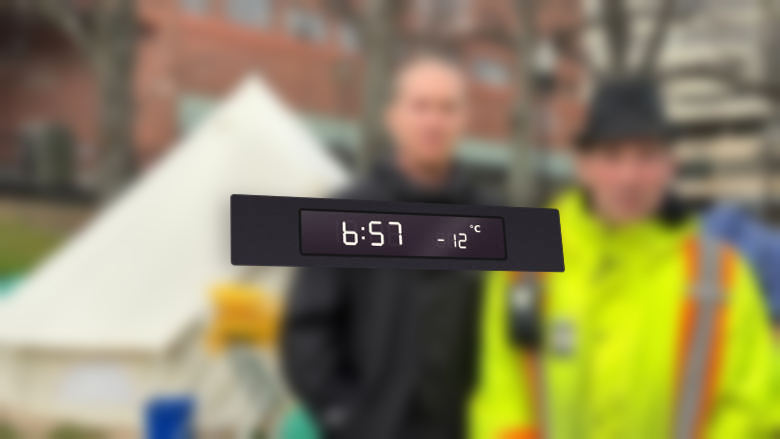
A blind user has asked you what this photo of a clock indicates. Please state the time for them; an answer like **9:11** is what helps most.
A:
**6:57**
